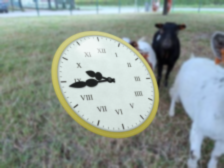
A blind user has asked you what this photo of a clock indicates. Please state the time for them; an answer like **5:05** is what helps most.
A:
**9:44**
